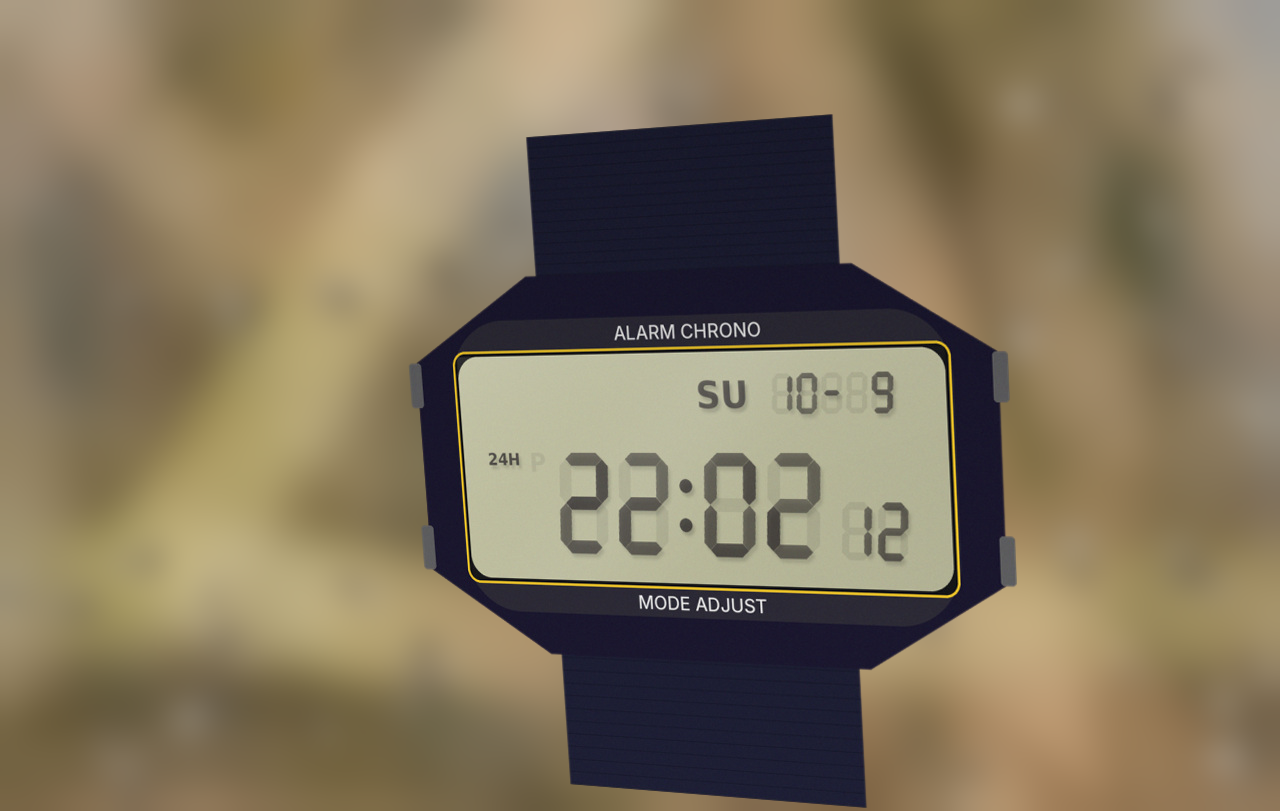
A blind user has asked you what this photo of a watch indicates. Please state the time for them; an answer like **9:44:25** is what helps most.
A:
**22:02:12**
